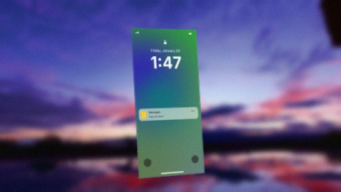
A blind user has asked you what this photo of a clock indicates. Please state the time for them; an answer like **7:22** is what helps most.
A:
**1:47**
